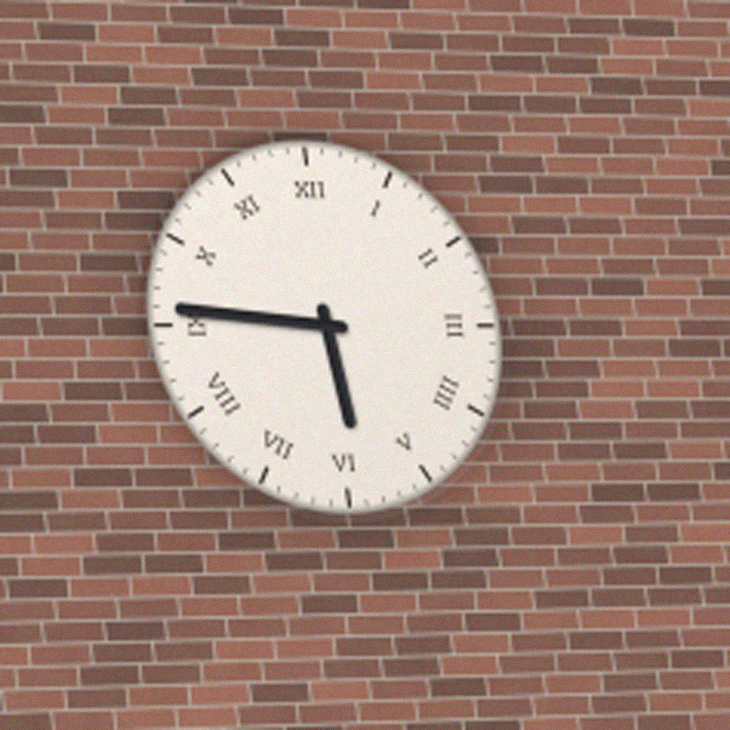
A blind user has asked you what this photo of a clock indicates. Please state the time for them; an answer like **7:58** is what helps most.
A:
**5:46**
